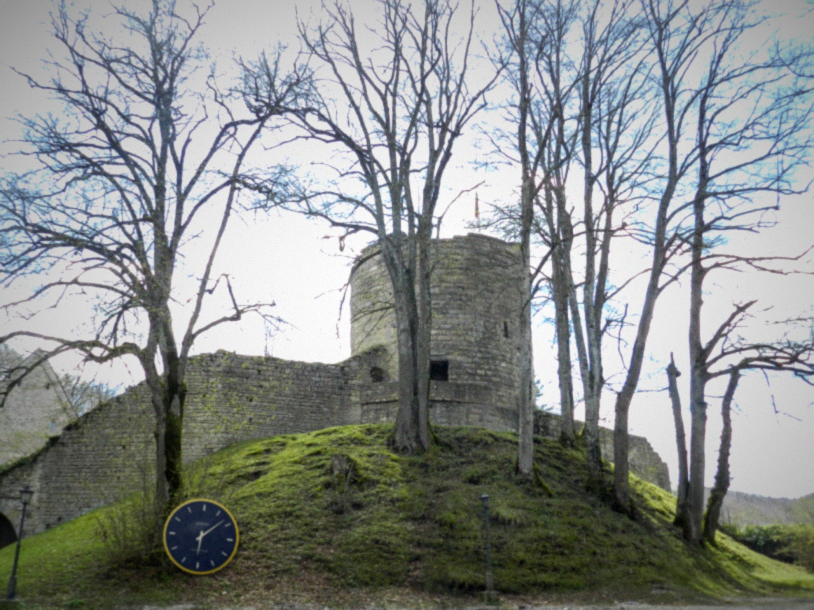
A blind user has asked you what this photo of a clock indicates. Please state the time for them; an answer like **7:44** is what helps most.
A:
**6:08**
